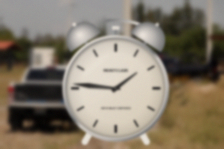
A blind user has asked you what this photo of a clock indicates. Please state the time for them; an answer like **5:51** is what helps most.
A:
**1:46**
